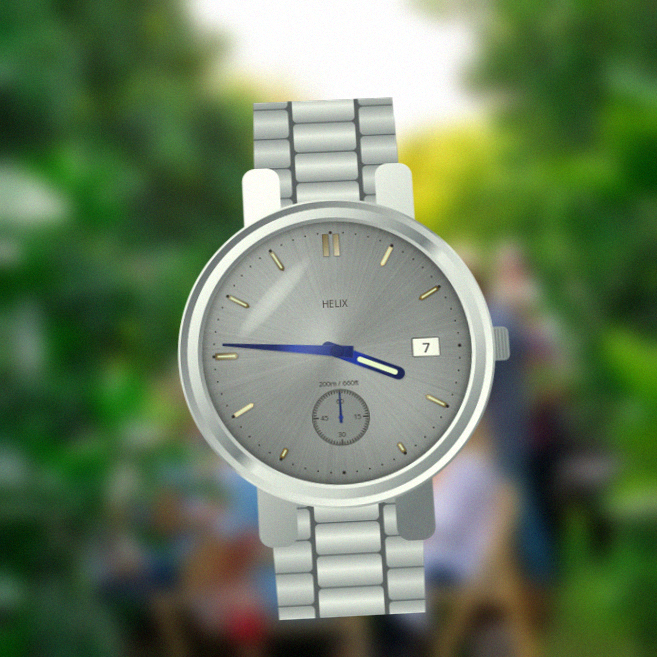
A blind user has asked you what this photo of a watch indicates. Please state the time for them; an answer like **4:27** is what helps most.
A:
**3:46**
